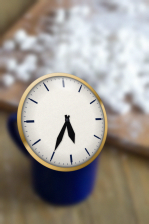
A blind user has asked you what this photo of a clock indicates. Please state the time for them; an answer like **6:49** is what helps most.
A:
**5:35**
